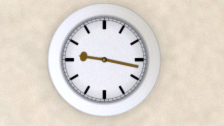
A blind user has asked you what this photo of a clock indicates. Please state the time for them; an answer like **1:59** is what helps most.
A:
**9:17**
